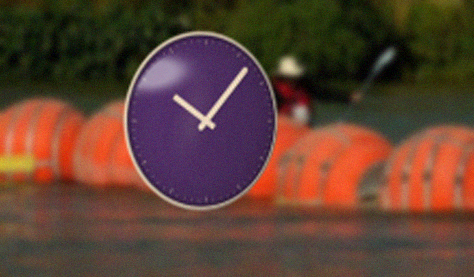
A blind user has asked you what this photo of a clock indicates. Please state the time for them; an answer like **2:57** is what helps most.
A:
**10:07**
